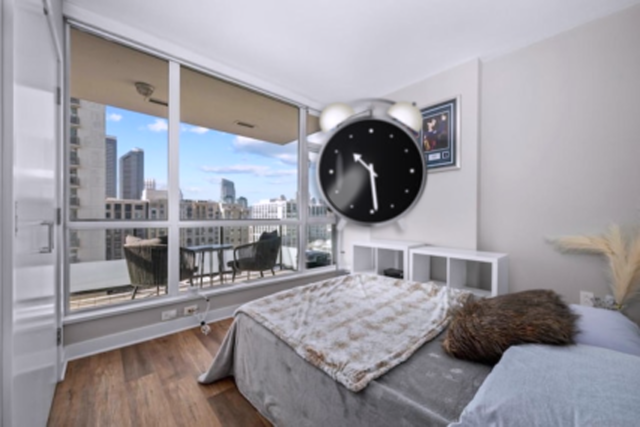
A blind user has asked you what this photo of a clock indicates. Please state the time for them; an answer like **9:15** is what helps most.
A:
**10:29**
